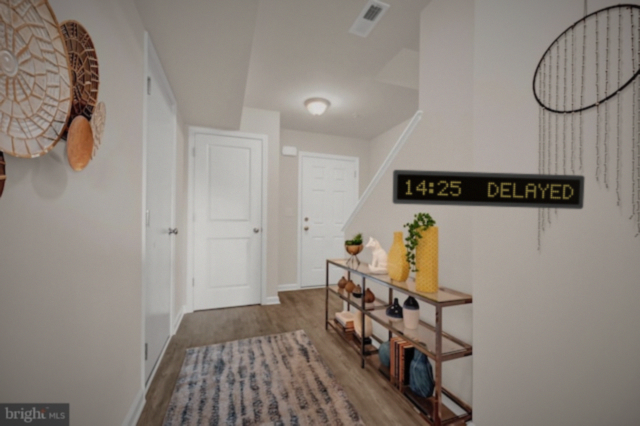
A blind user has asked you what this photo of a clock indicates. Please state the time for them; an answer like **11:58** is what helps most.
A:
**14:25**
